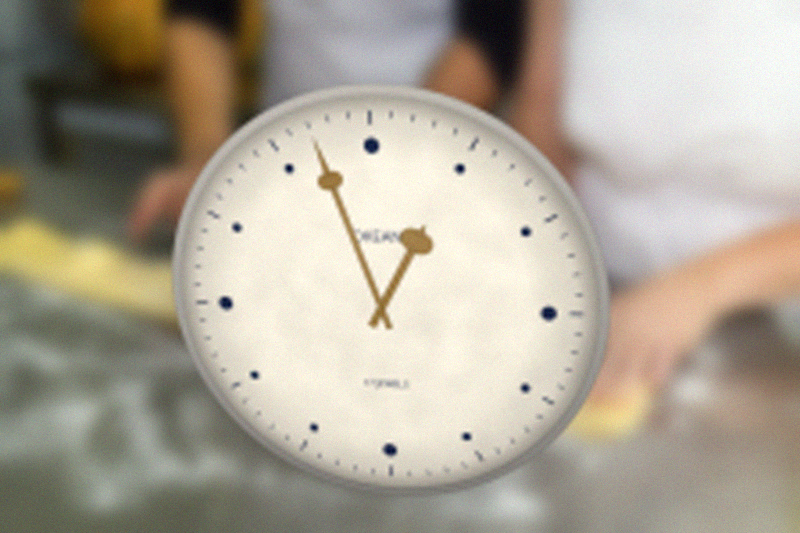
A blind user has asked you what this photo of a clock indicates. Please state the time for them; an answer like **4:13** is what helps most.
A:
**12:57**
